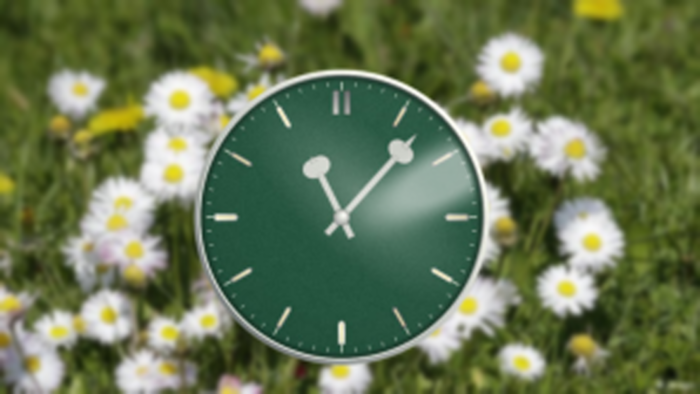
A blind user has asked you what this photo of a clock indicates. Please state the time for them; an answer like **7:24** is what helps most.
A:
**11:07**
